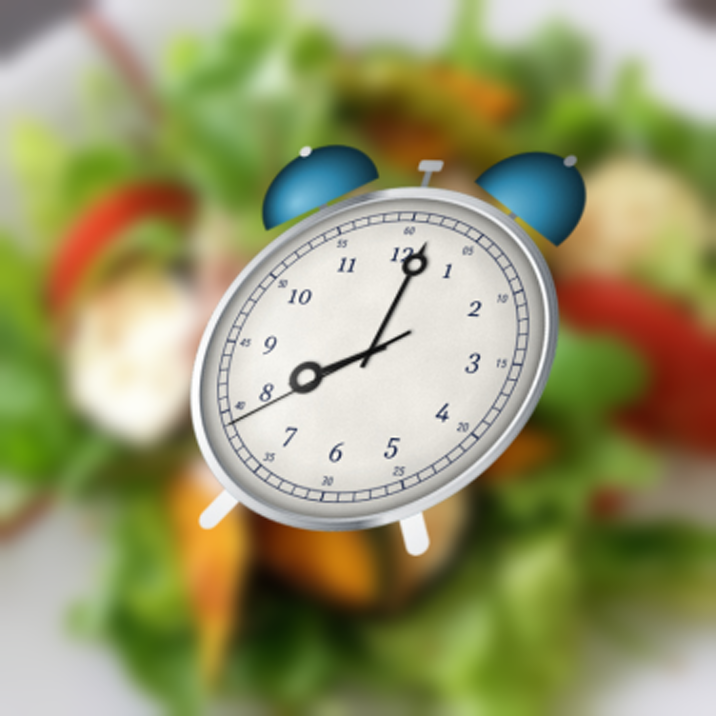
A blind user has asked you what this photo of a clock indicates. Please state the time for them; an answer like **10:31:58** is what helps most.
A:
**8:01:39**
